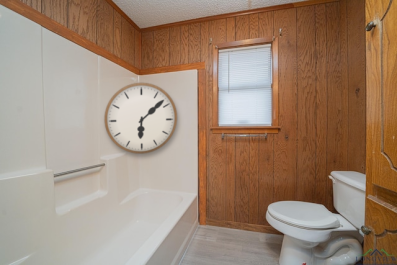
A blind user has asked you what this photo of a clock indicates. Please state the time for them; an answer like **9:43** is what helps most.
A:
**6:08**
